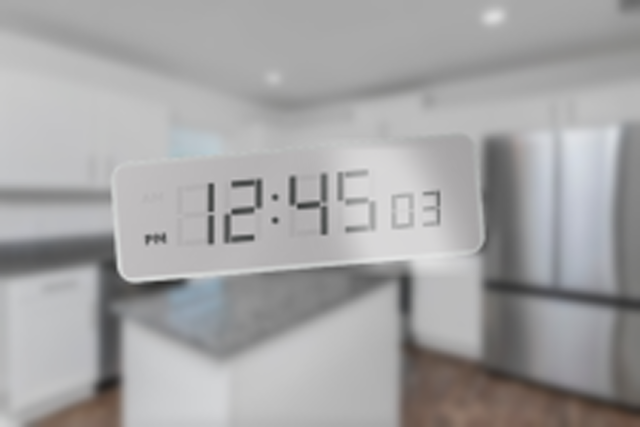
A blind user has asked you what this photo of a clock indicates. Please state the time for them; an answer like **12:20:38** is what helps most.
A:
**12:45:03**
